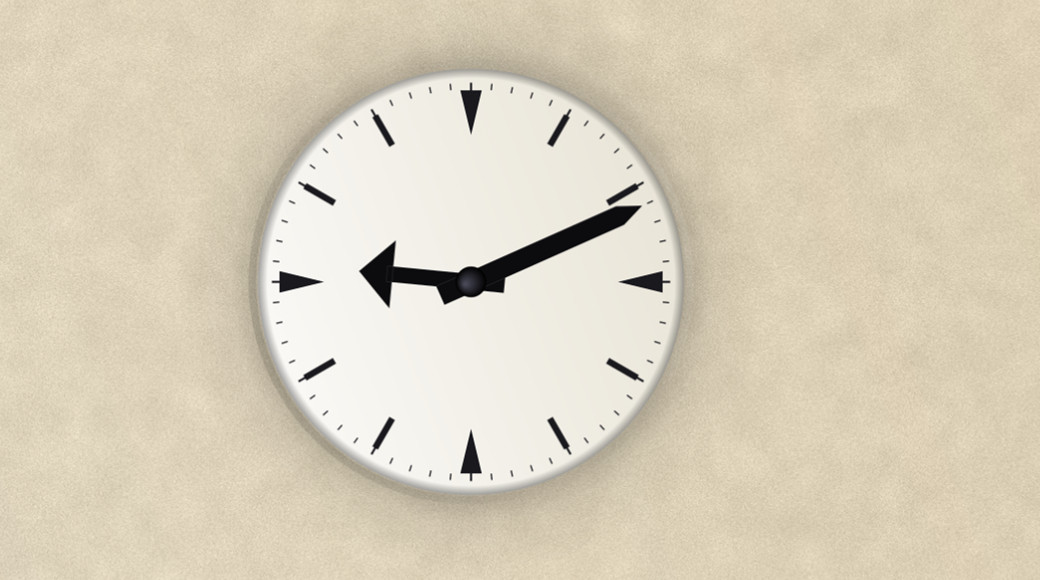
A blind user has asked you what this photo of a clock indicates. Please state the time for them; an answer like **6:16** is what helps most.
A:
**9:11**
